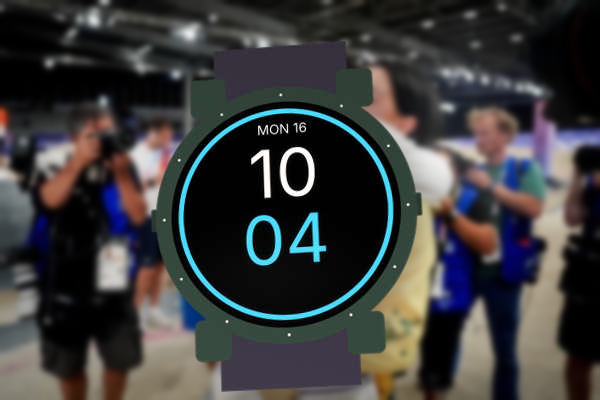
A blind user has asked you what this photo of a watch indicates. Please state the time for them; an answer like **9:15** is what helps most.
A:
**10:04**
